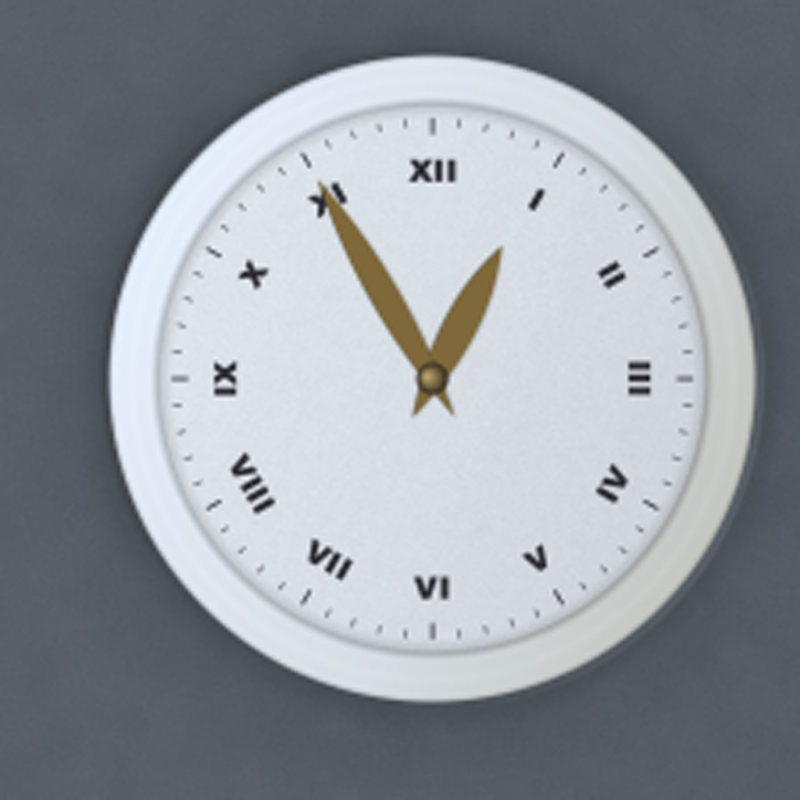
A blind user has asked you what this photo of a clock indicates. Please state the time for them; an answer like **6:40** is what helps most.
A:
**12:55**
